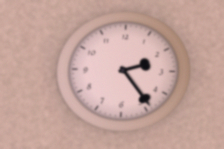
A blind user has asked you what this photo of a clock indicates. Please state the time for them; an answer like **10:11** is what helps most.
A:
**2:24**
